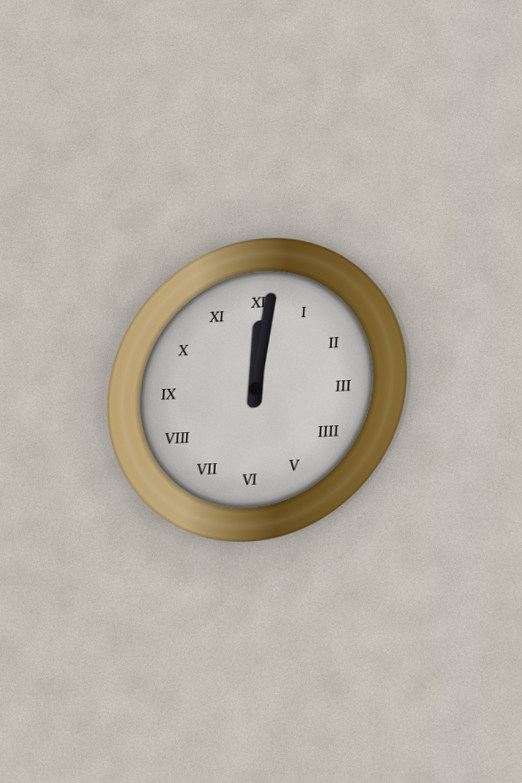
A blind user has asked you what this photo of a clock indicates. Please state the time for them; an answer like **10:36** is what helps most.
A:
**12:01**
